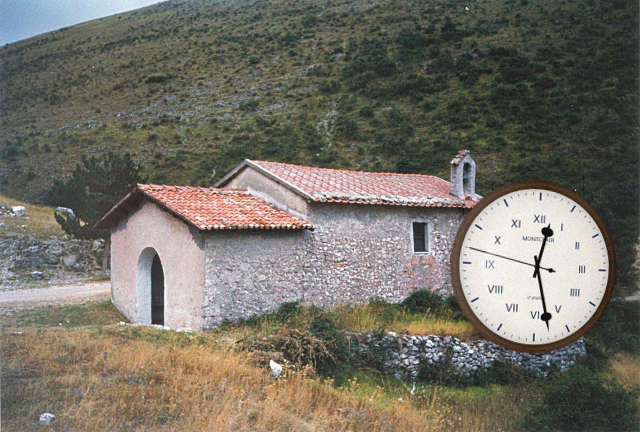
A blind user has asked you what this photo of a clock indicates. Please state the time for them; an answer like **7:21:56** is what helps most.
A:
**12:27:47**
